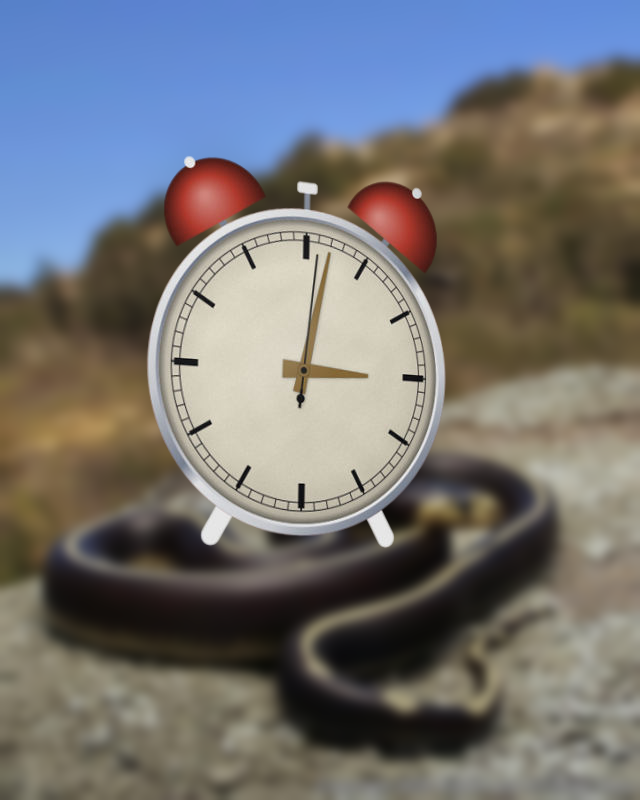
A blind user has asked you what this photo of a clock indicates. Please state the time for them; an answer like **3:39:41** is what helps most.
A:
**3:02:01**
